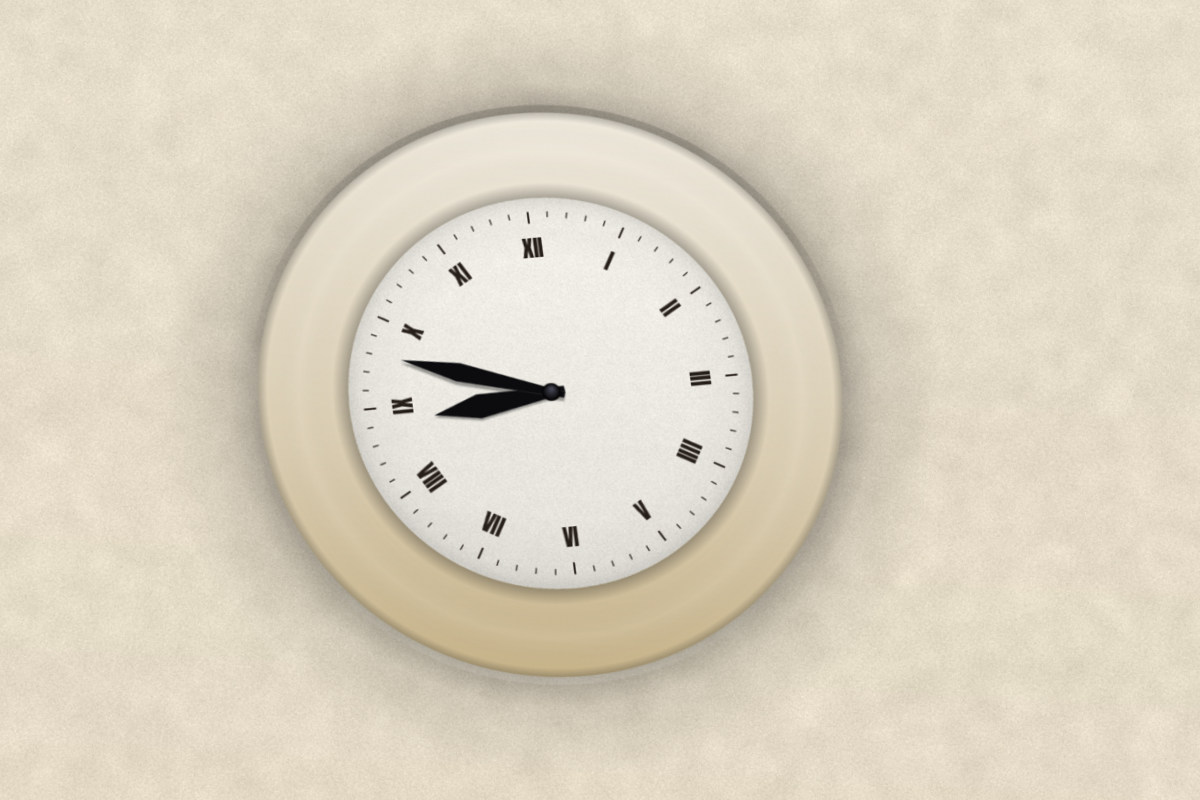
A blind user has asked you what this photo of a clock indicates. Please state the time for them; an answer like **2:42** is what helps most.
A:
**8:48**
